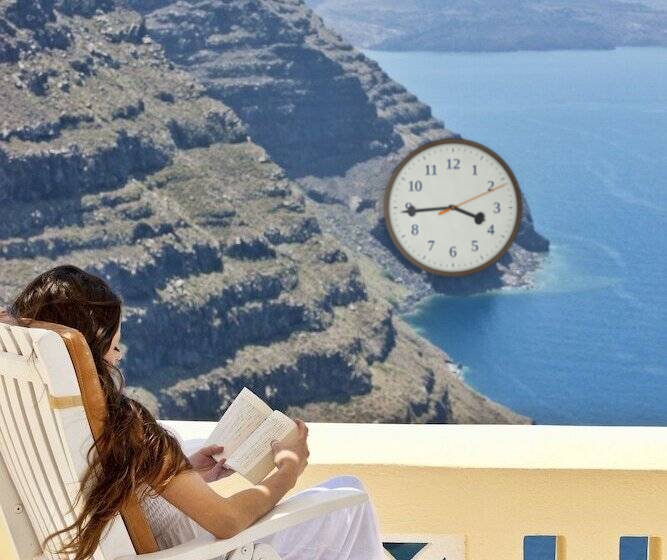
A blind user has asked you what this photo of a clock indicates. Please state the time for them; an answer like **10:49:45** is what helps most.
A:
**3:44:11**
